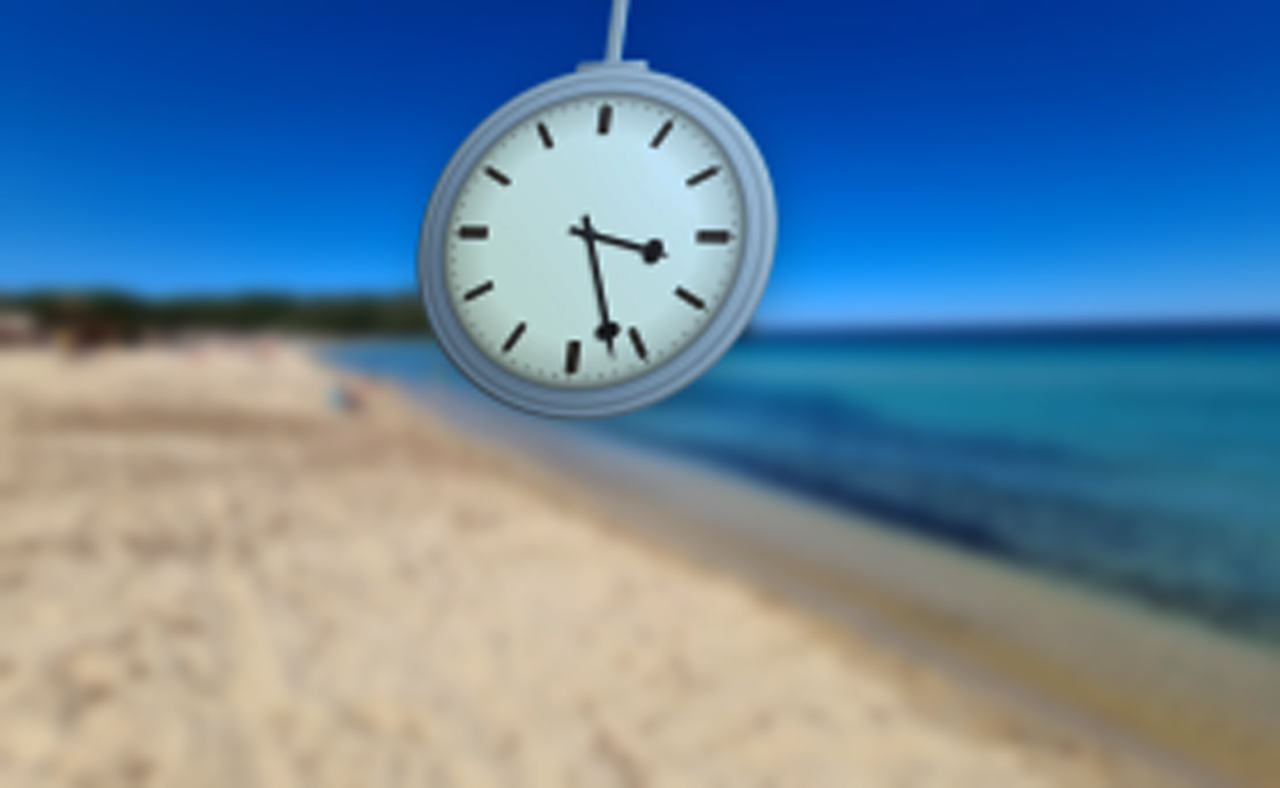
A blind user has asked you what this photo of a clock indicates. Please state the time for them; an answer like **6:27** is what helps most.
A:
**3:27**
